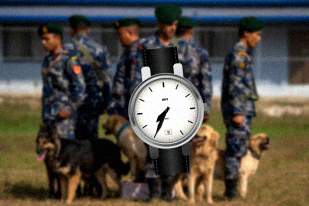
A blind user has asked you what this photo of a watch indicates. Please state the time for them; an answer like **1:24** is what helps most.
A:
**7:35**
